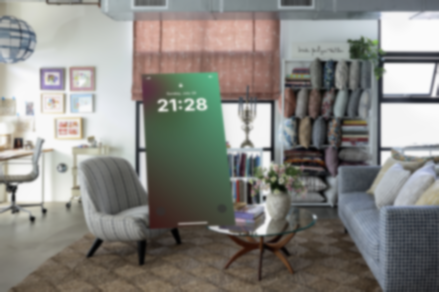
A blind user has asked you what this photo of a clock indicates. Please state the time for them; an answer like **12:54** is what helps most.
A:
**21:28**
